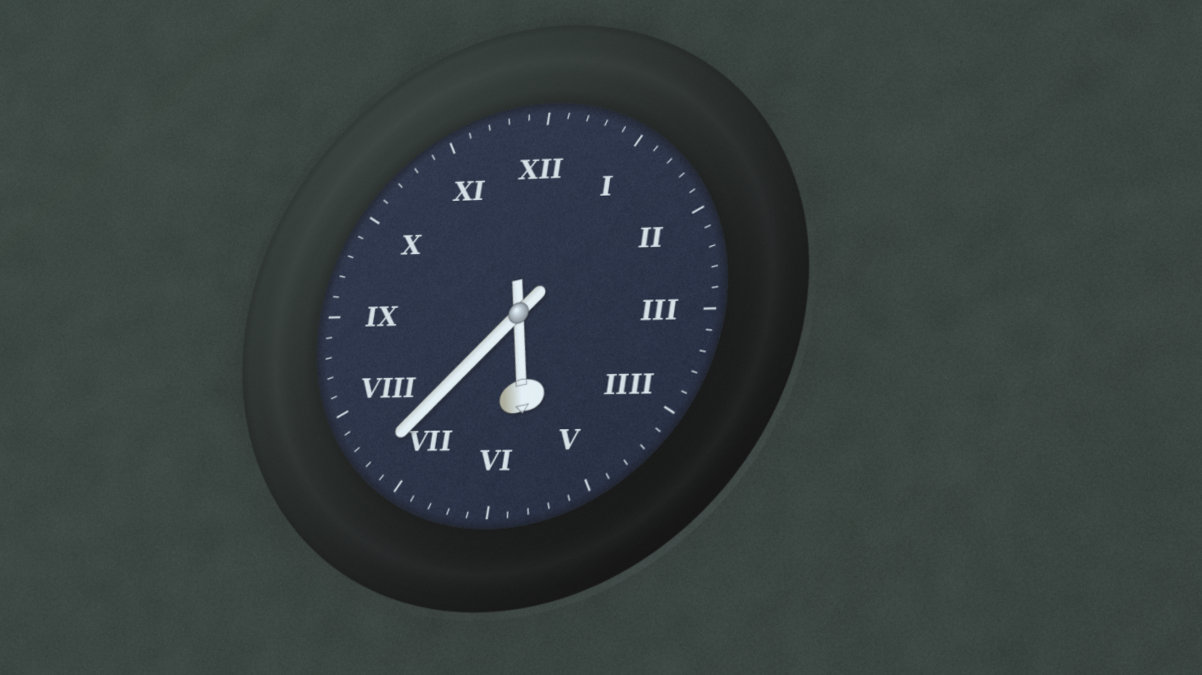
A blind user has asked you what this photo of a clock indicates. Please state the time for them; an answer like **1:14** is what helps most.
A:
**5:37**
